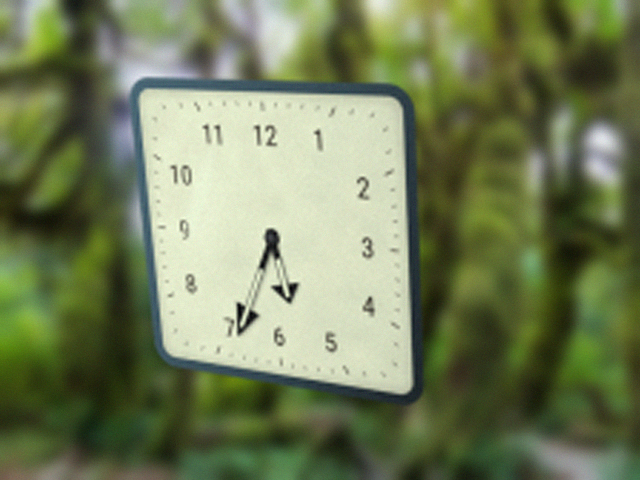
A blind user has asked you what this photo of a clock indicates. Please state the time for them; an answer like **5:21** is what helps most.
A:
**5:34**
